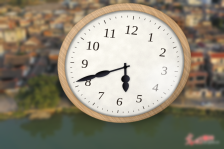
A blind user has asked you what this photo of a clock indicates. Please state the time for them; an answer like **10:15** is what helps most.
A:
**5:41**
